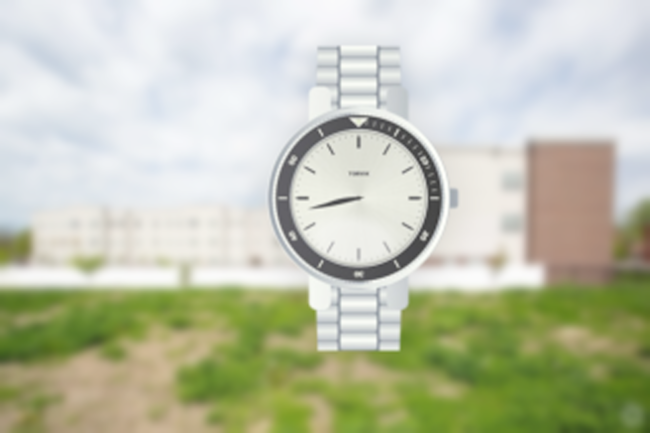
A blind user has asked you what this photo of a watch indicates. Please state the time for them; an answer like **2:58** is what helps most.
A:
**8:43**
